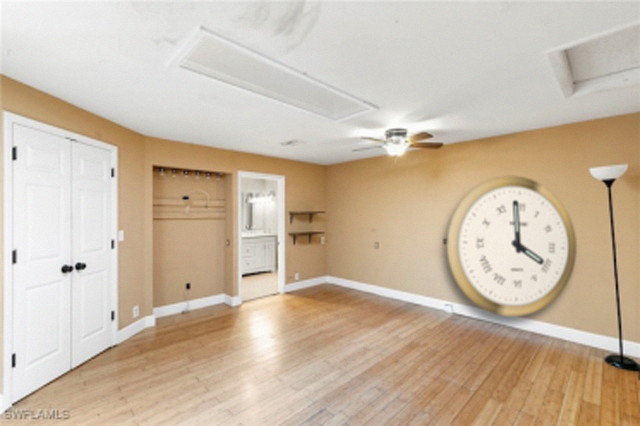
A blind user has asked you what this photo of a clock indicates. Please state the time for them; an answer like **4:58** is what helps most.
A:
**3:59**
